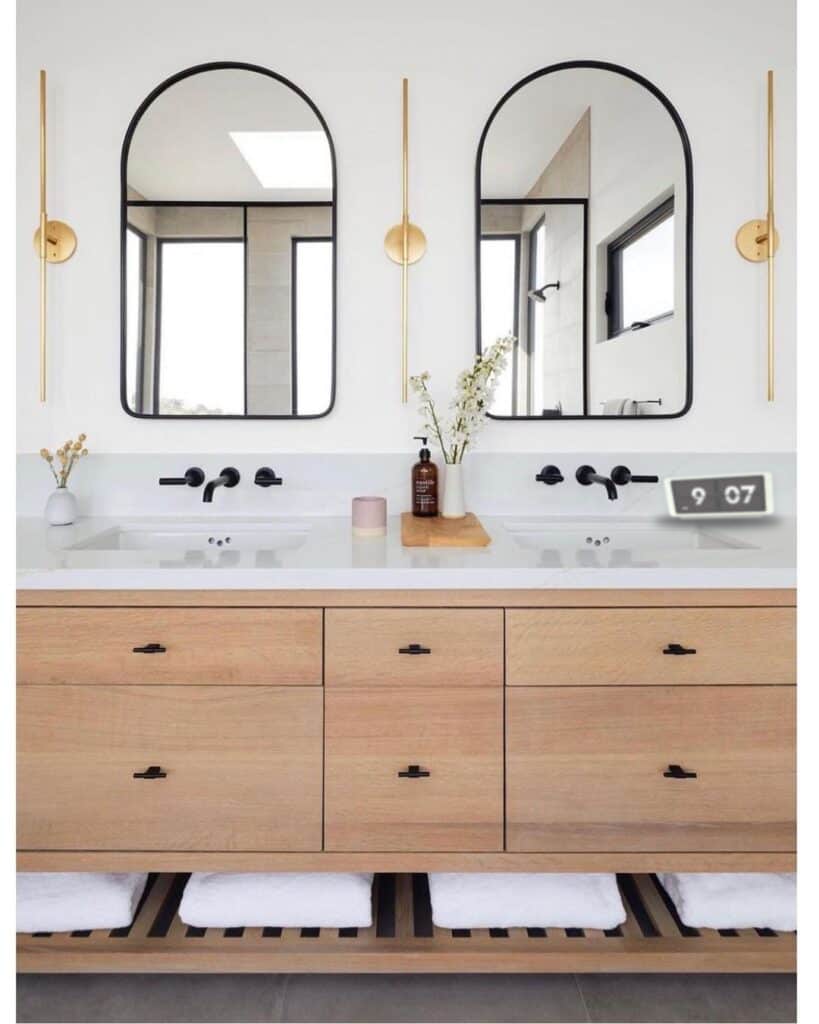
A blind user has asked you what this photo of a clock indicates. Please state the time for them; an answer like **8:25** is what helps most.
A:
**9:07**
